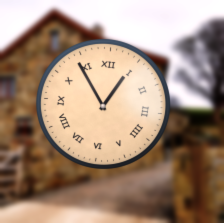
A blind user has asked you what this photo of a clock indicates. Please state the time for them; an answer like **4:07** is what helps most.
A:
**12:54**
